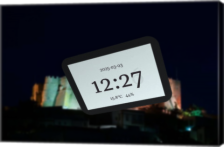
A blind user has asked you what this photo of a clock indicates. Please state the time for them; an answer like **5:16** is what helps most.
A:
**12:27**
